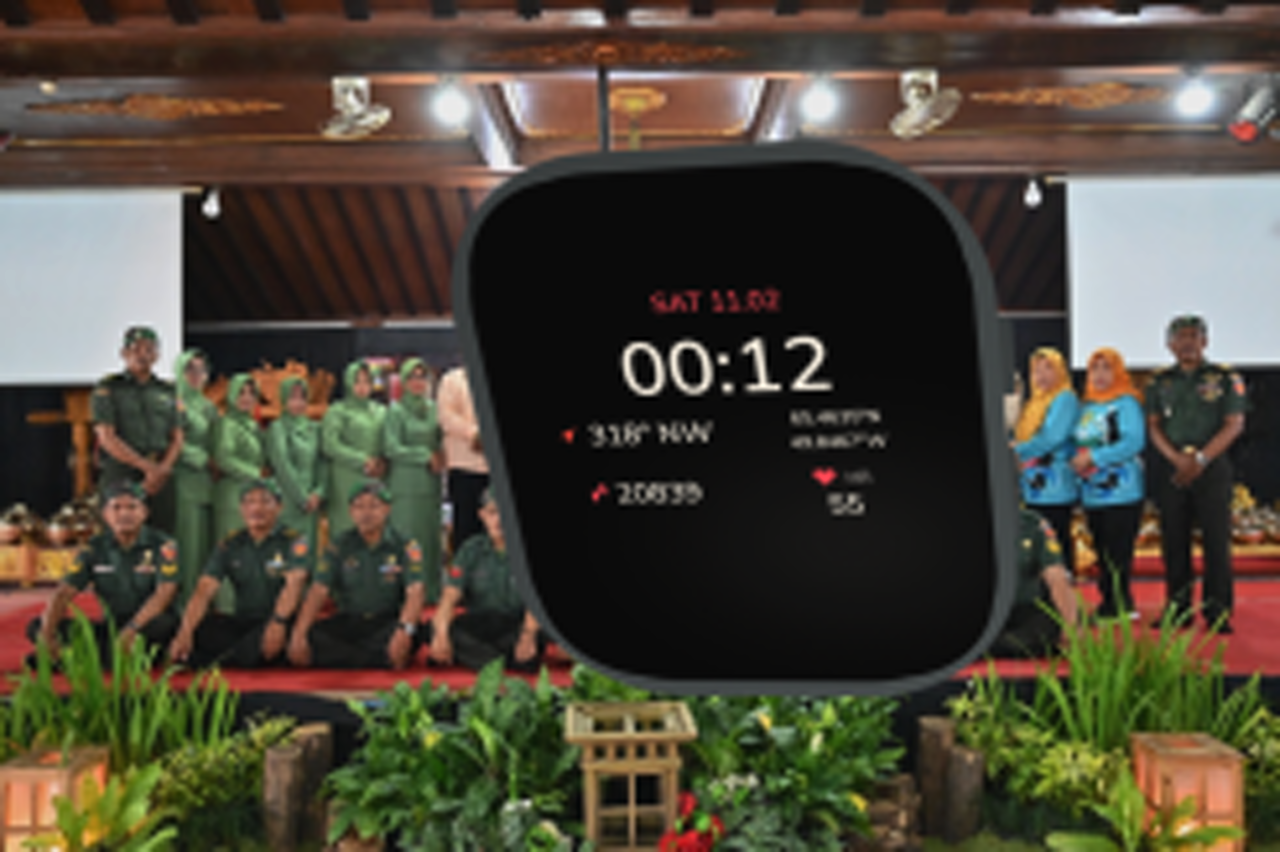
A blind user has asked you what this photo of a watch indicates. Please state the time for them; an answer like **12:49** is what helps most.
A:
**0:12**
